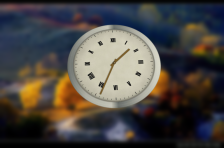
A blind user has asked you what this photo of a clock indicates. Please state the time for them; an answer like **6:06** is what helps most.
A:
**1:34**
